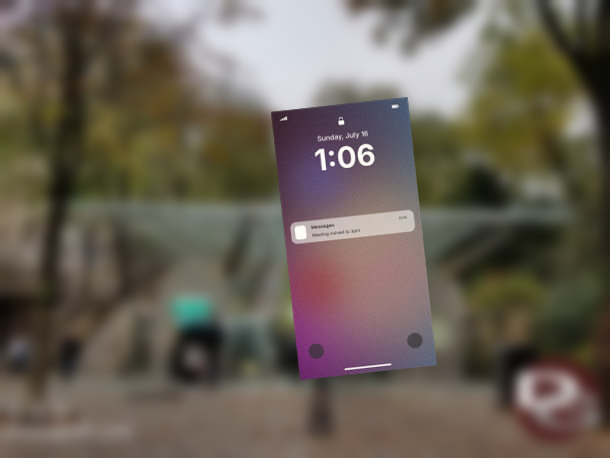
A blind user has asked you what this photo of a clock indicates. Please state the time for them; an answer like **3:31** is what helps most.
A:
**1:06**
